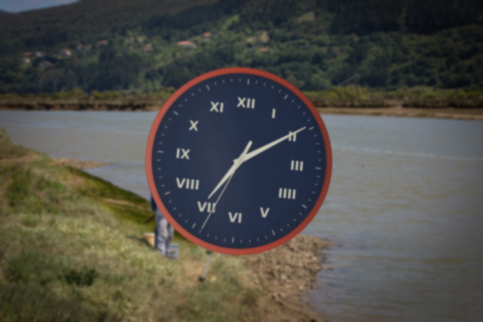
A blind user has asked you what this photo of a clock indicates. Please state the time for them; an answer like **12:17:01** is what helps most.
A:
**7:09:34**
